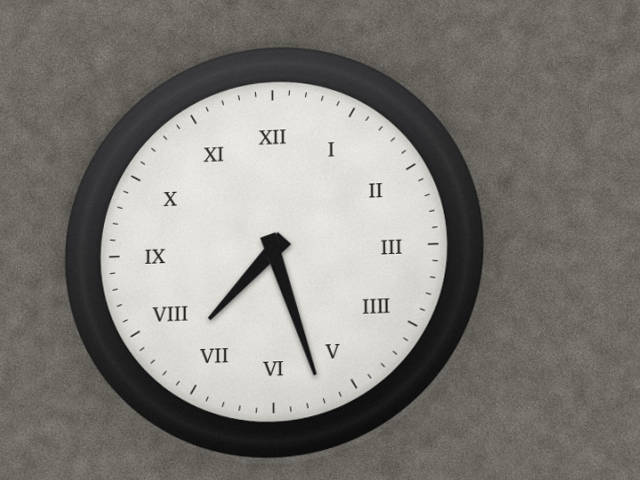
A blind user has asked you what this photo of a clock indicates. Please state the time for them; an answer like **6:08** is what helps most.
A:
**7:27**
